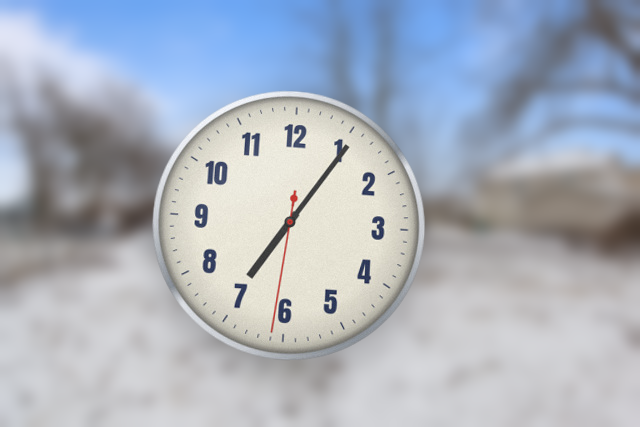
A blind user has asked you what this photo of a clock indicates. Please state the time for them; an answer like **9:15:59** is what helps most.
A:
**7:05:31**
